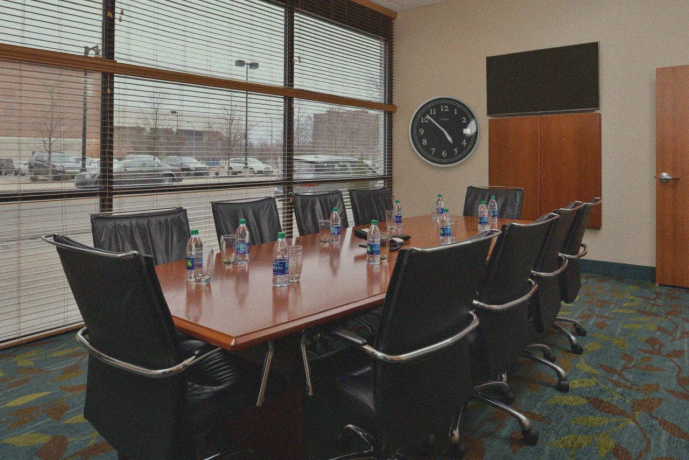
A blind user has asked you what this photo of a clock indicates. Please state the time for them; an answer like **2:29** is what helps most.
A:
**4:52**
